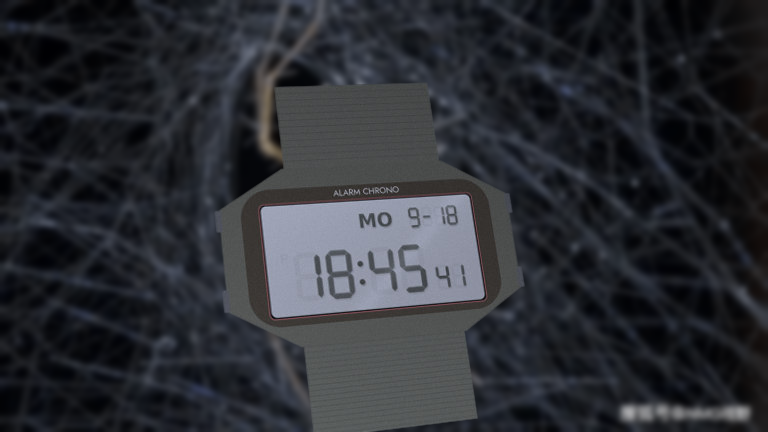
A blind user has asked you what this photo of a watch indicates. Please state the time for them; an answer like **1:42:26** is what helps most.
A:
**18:45:41**
